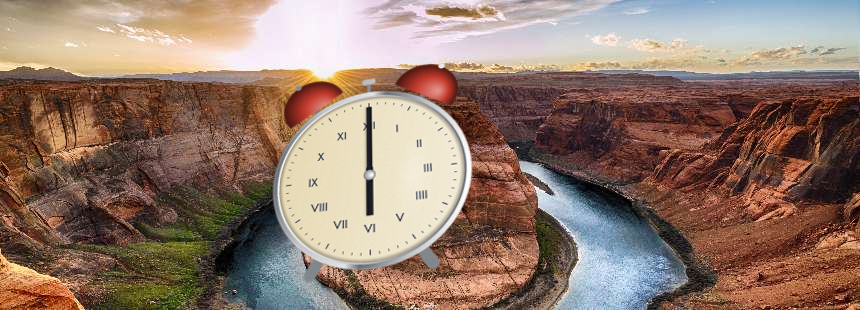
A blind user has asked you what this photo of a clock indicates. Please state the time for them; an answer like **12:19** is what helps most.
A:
**6:00**
